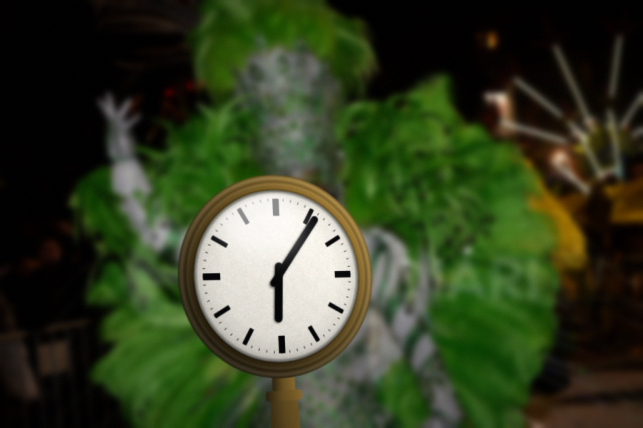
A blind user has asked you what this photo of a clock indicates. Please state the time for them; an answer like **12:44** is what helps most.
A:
**6:06**
